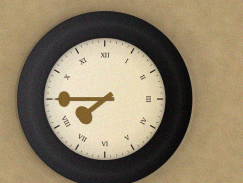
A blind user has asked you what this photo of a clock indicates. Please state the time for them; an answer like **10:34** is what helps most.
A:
**7:45**
